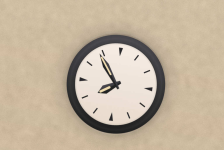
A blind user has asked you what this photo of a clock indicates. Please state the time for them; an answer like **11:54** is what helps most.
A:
**7:54**
